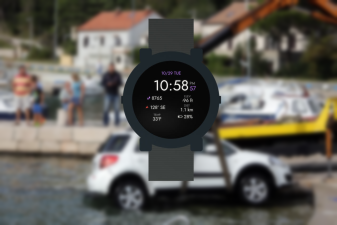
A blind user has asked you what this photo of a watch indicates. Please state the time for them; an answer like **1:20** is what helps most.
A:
**10:58**
